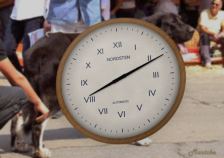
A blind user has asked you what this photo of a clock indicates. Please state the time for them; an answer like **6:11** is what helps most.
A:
**8:11**
